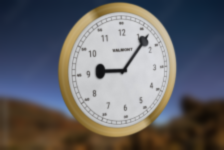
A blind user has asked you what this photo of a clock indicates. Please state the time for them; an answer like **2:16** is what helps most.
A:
**9:07**
